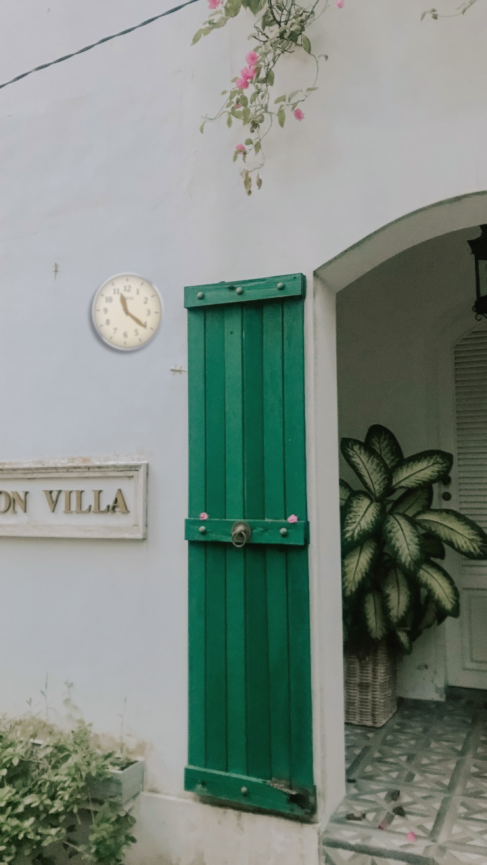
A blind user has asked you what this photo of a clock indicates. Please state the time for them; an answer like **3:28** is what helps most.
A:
**11:21**
